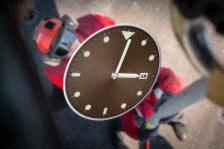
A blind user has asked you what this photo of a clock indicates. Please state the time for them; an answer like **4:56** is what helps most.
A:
**3:01**
